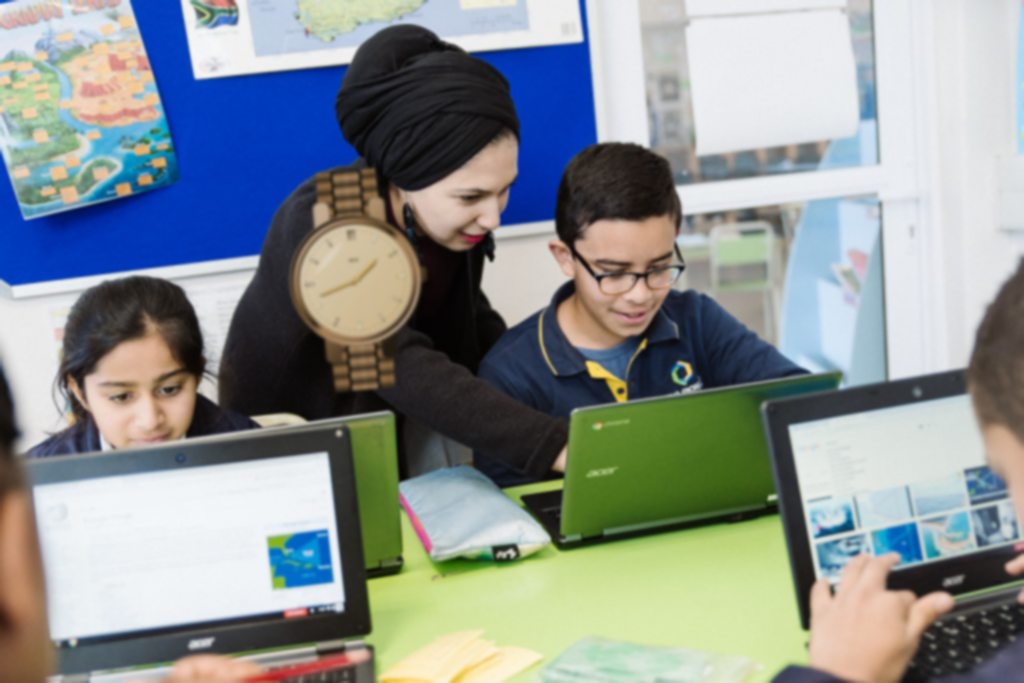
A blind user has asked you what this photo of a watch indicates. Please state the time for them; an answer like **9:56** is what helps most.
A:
**1:42**
